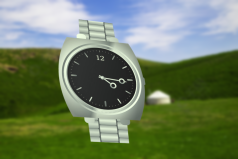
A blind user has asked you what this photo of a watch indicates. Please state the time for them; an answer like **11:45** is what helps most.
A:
**4:16**
